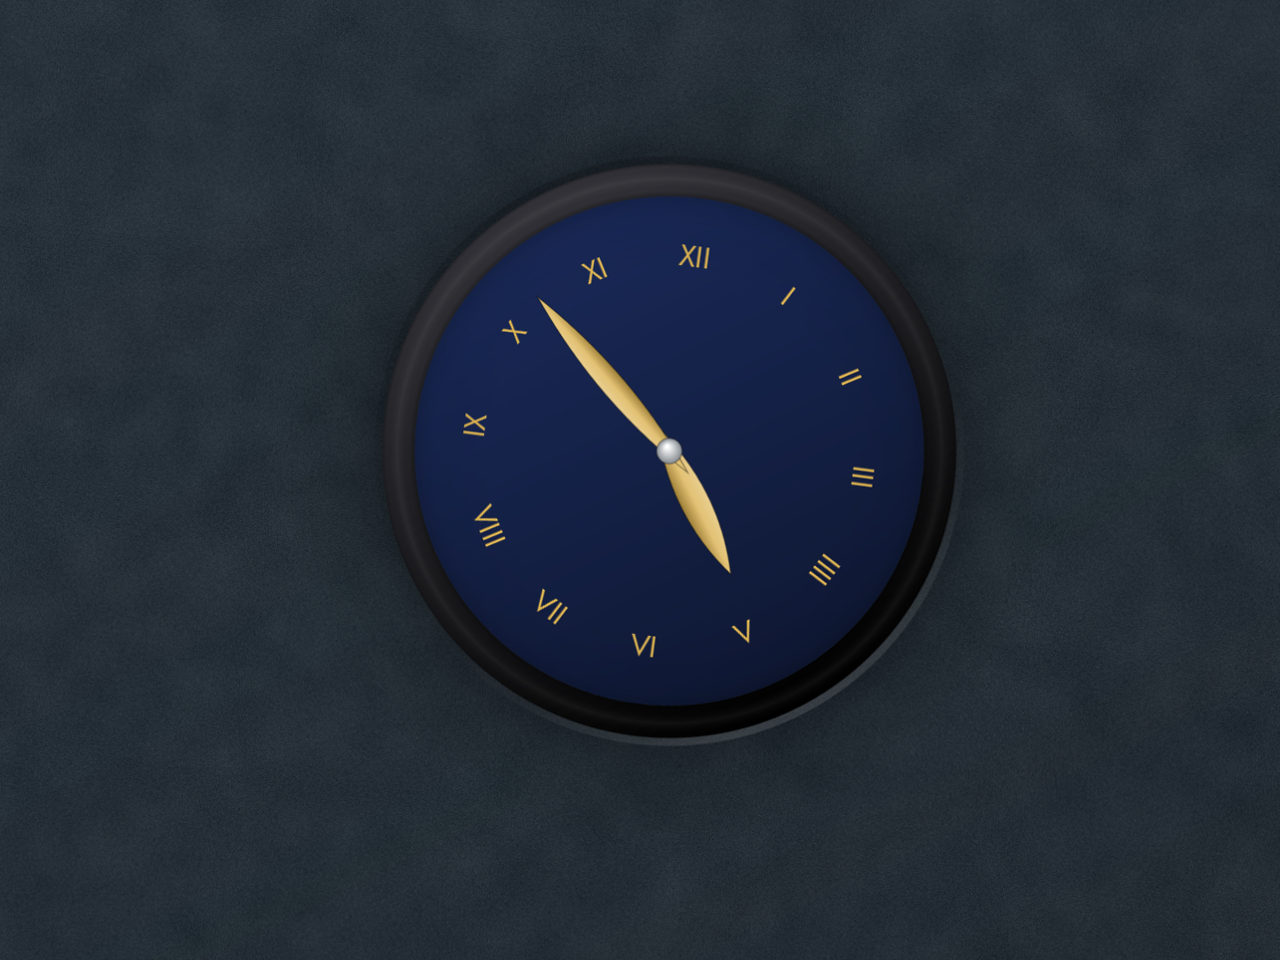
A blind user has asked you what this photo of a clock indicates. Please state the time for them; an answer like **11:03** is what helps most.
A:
**4:52**
